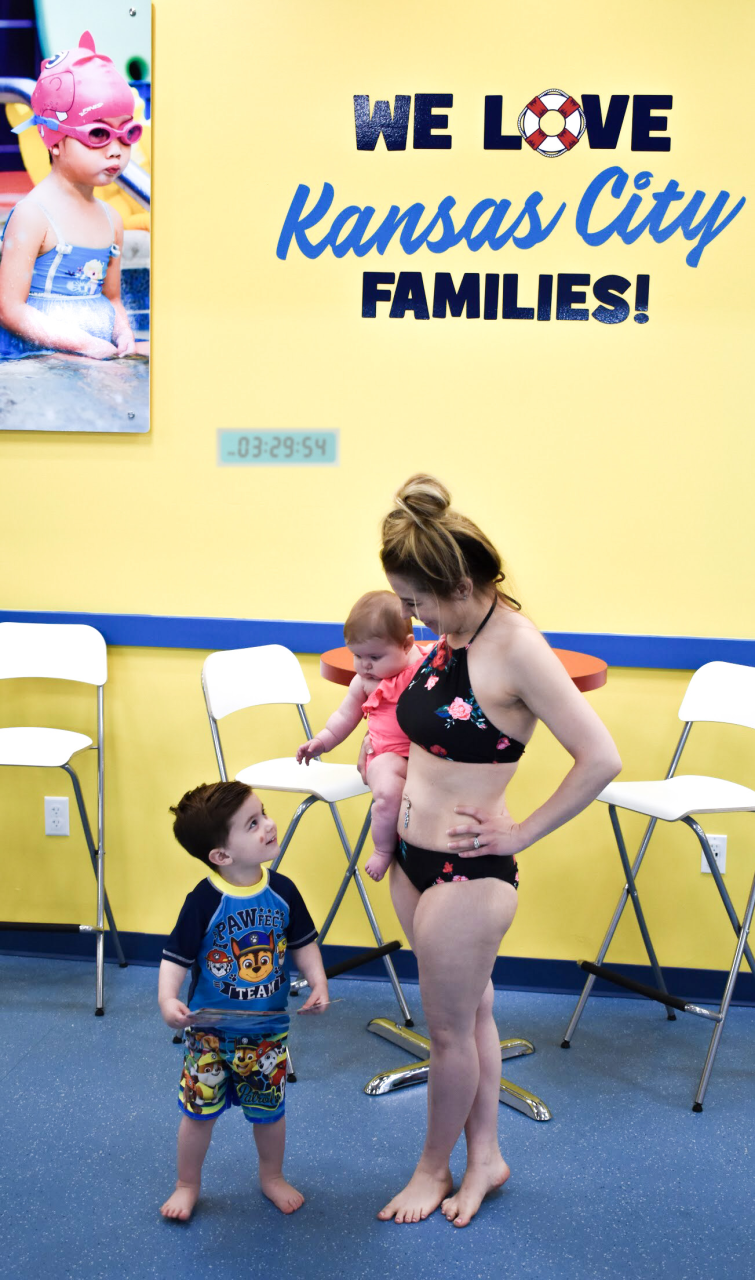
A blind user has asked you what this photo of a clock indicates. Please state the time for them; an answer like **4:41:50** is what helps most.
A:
**3:29:54**
